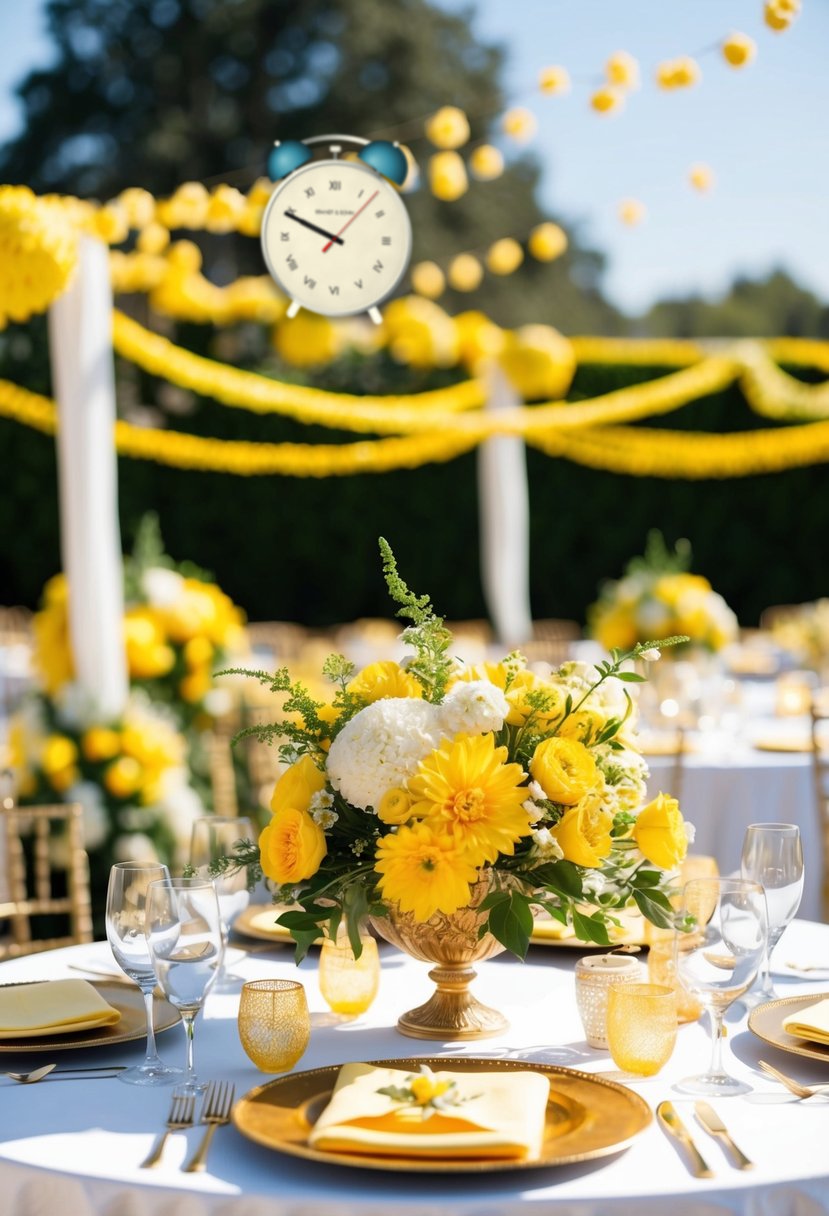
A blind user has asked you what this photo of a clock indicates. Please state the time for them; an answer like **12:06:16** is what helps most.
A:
**9:49:07**
